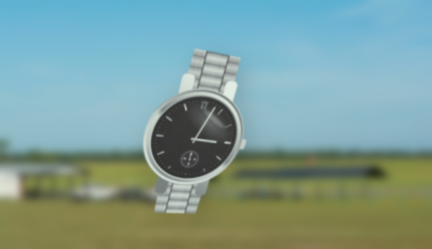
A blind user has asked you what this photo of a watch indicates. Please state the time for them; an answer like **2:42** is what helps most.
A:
**3:03**
